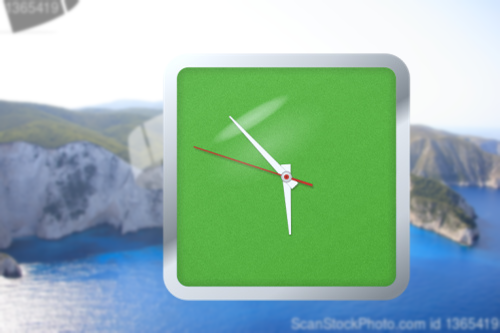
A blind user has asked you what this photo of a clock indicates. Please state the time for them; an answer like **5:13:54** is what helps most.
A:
**5:52:48**
